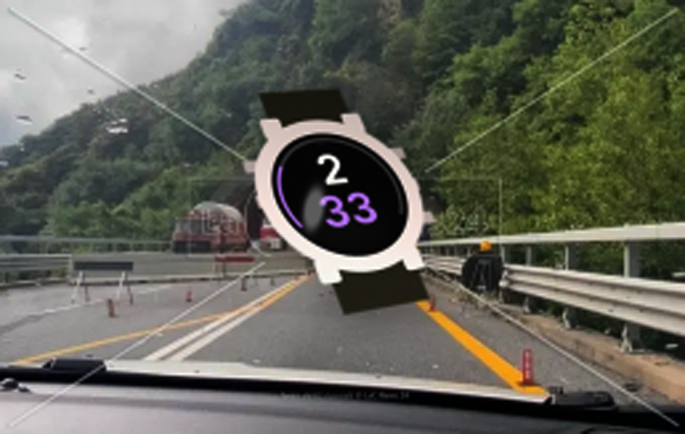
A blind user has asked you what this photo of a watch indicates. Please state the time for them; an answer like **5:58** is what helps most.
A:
**2:33**
